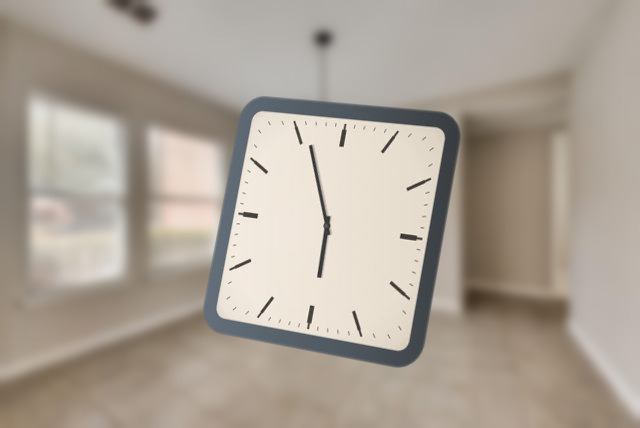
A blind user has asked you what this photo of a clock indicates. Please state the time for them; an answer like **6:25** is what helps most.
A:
**5:56**
